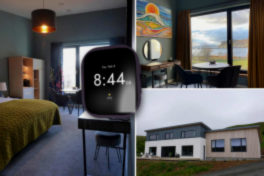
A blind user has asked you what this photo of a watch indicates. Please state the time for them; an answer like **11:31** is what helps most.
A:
**8:44**
